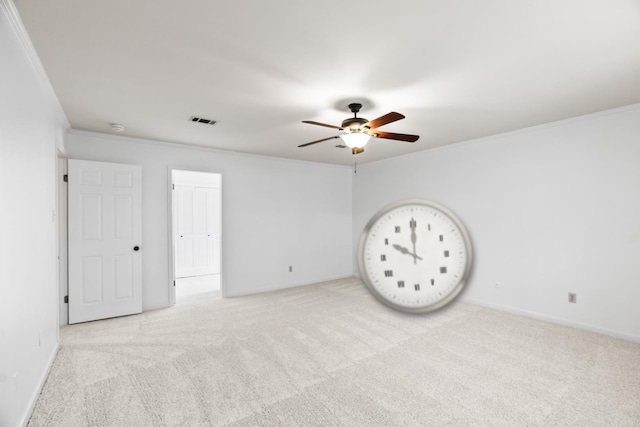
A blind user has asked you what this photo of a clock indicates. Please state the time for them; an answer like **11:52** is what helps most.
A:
**10:00**
